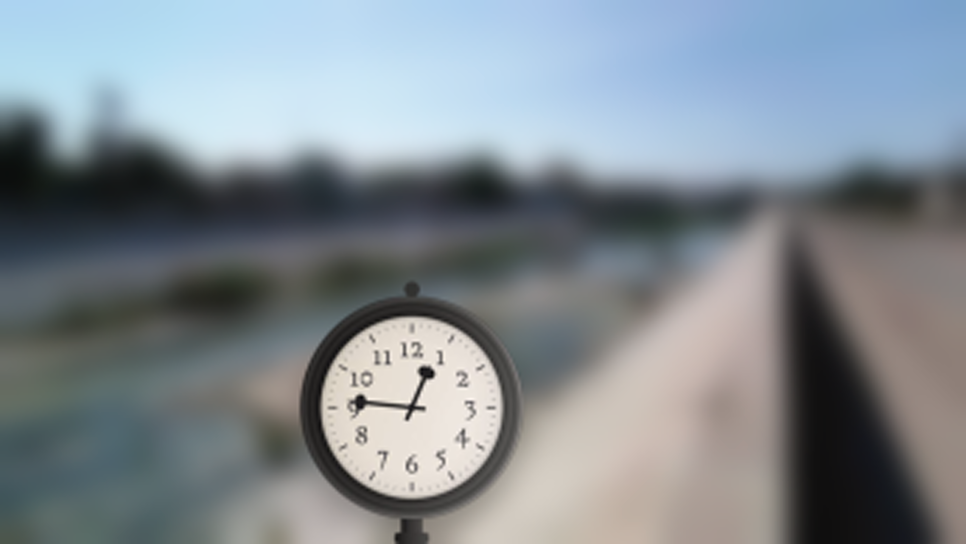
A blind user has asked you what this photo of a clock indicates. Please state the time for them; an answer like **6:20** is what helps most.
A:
**12:46**
